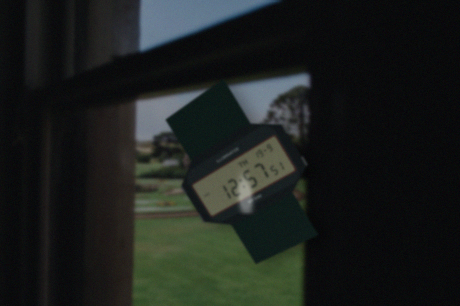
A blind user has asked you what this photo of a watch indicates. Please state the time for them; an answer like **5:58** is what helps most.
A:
**12:57**
